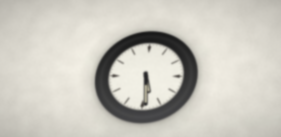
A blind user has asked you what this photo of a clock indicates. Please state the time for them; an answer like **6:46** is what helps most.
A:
**5:29**
